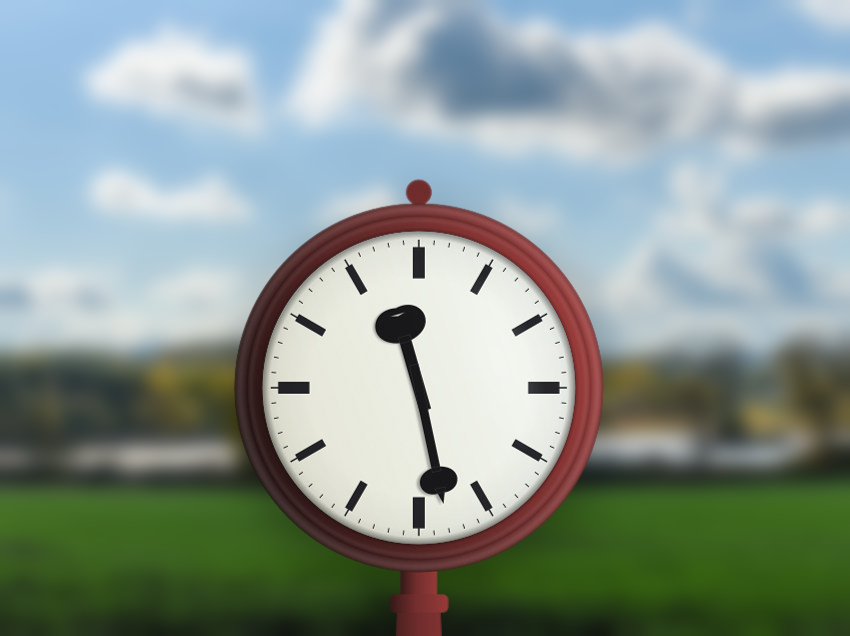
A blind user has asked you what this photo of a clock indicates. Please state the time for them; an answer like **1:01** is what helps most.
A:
**11:28**
